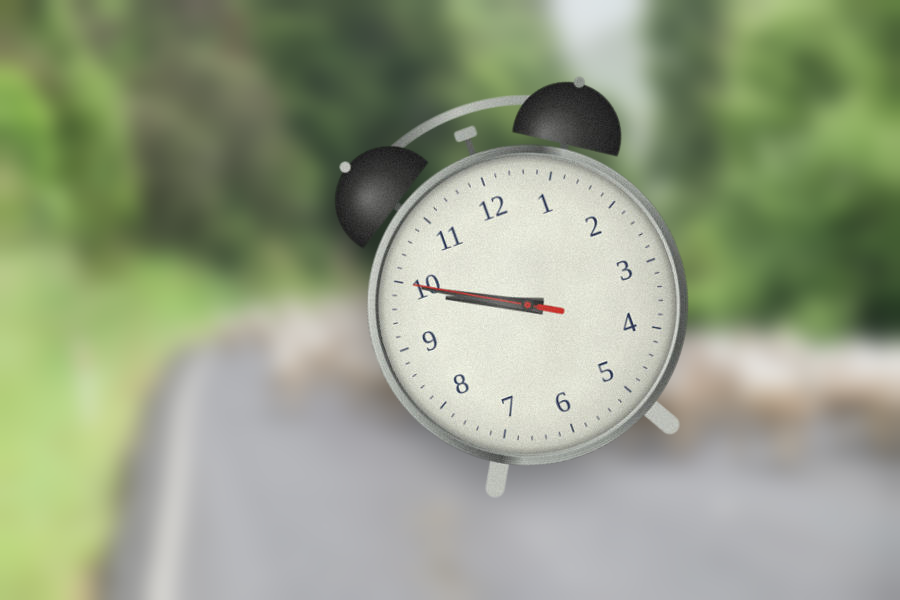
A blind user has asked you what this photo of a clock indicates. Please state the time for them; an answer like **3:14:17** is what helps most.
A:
**9:49:50**
